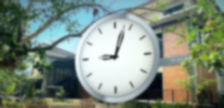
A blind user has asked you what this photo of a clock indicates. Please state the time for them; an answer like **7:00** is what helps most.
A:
**9:03**
